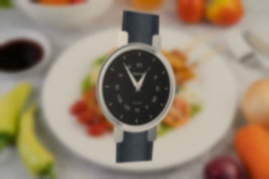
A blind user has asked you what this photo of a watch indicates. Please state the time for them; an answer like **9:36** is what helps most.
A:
**12:54**
